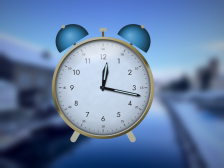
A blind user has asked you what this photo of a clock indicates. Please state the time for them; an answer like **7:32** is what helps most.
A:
**12:17**
